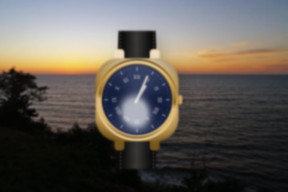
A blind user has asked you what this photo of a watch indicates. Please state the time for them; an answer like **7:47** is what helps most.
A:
**1:04**
